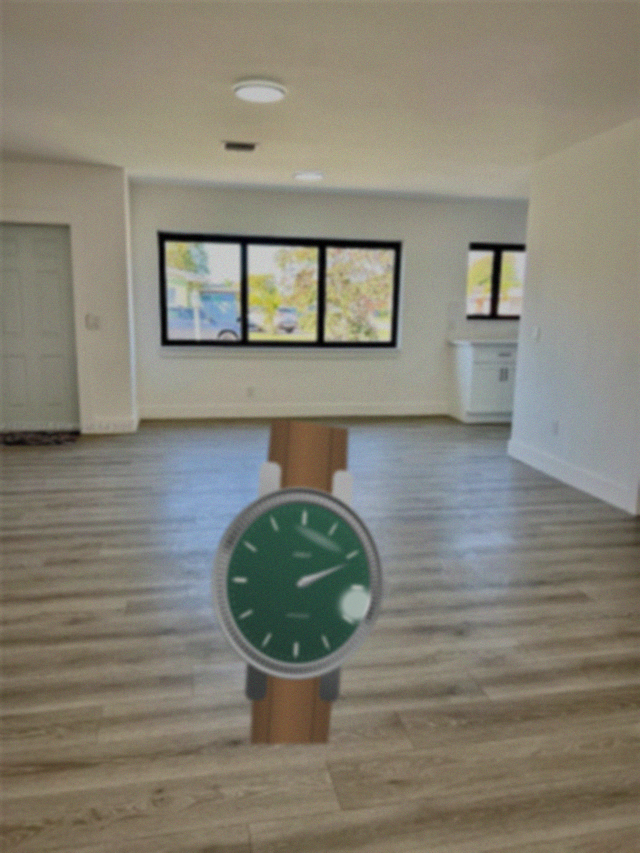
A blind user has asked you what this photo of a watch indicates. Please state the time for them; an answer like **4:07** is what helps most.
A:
**2:11**
